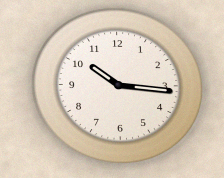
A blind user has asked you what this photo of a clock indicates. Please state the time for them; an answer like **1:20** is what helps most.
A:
**10:16**
